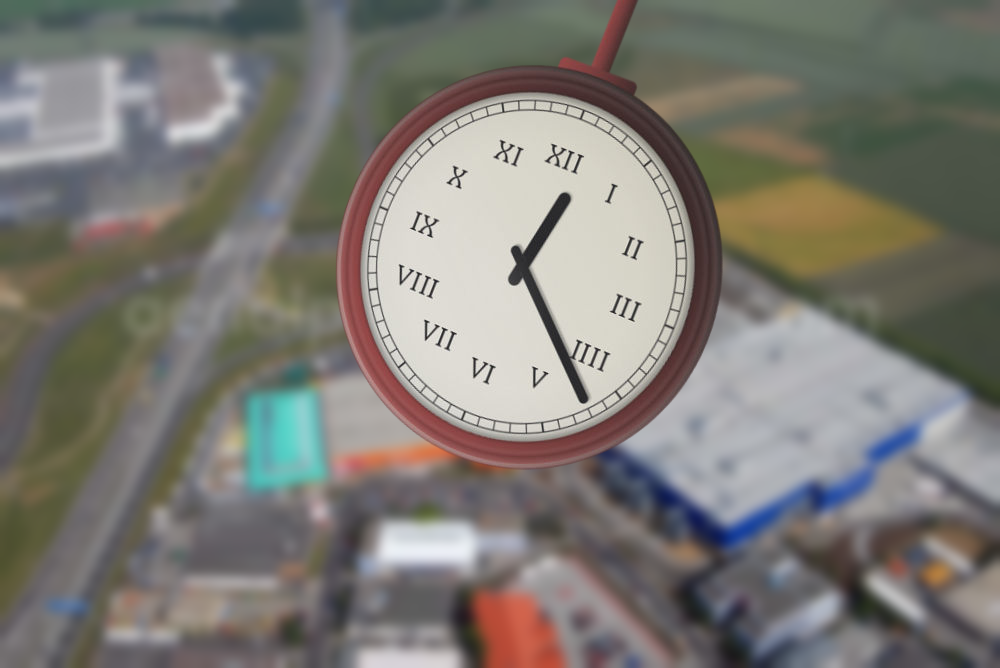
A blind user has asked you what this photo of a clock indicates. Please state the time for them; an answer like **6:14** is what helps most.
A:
**12:22**
